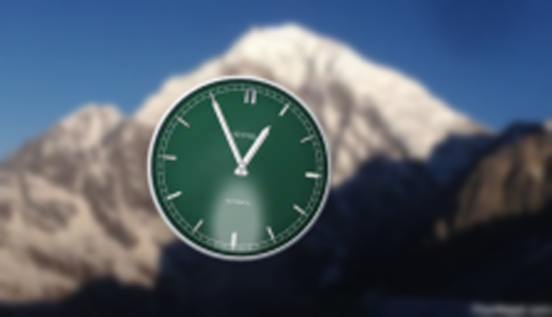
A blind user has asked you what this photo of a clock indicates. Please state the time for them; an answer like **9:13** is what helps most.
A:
**12:55**
